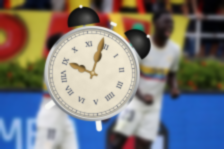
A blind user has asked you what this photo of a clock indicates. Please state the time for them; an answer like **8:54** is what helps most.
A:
**8:59**
